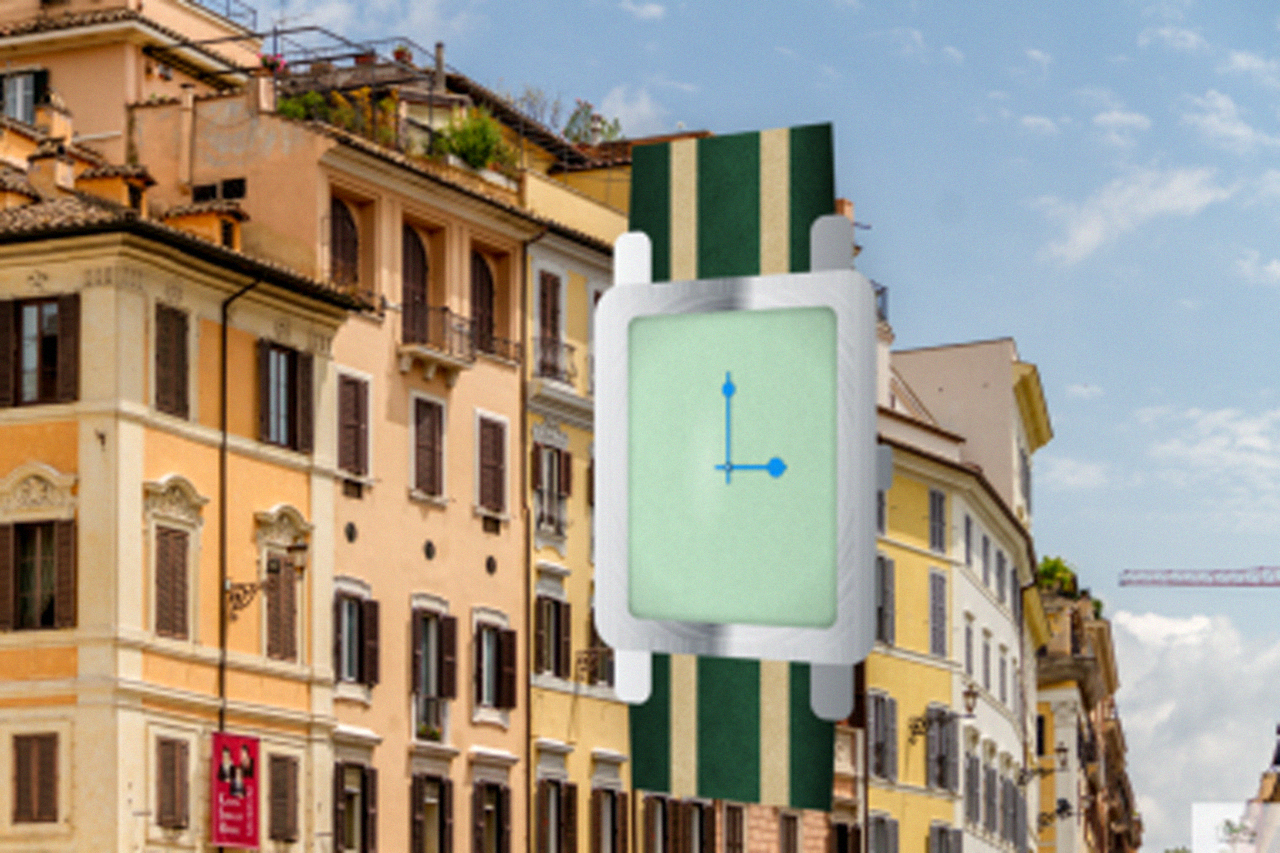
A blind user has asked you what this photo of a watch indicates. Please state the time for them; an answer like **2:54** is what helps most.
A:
**3:00**
